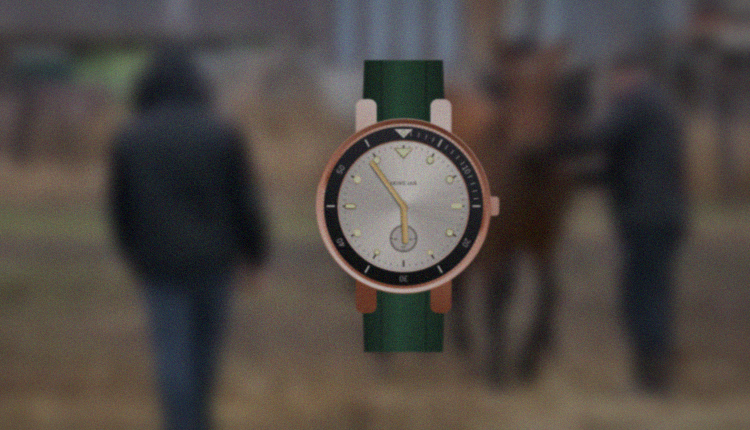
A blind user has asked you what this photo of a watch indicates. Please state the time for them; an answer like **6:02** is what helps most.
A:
**5:54**
